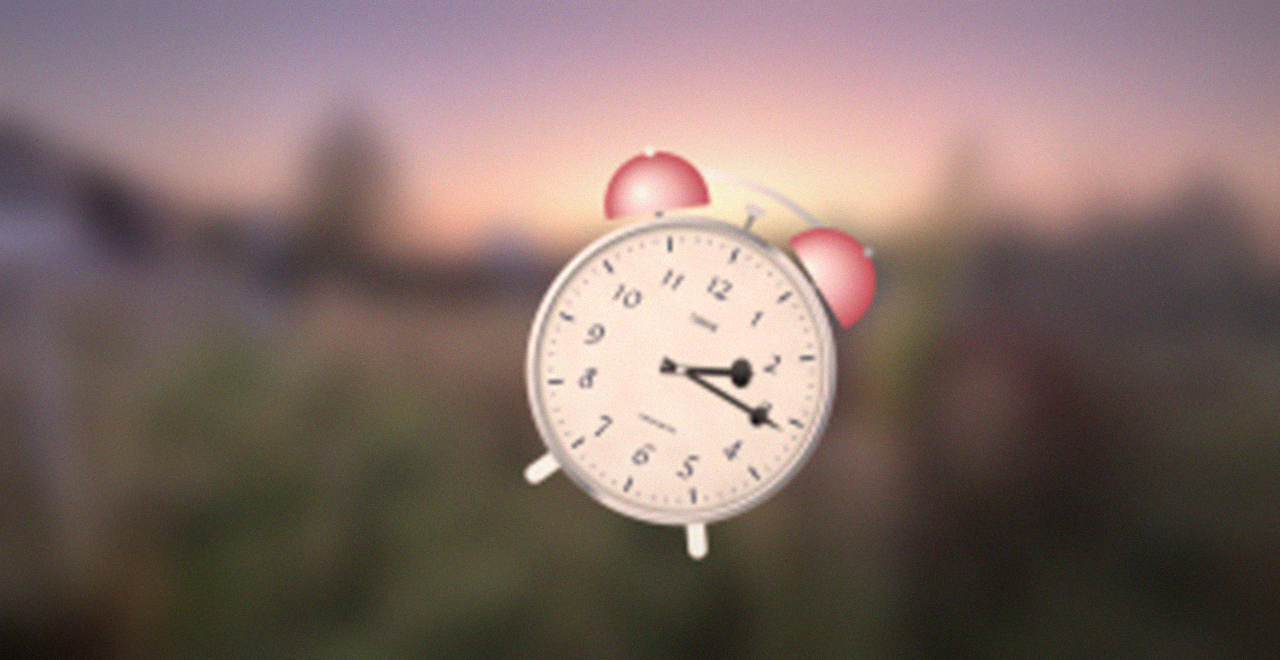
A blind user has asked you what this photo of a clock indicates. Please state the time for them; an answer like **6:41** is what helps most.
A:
**2:16**
